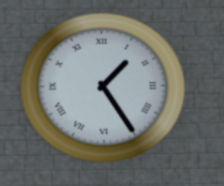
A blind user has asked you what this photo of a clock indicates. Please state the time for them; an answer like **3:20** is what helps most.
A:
**1:25**
